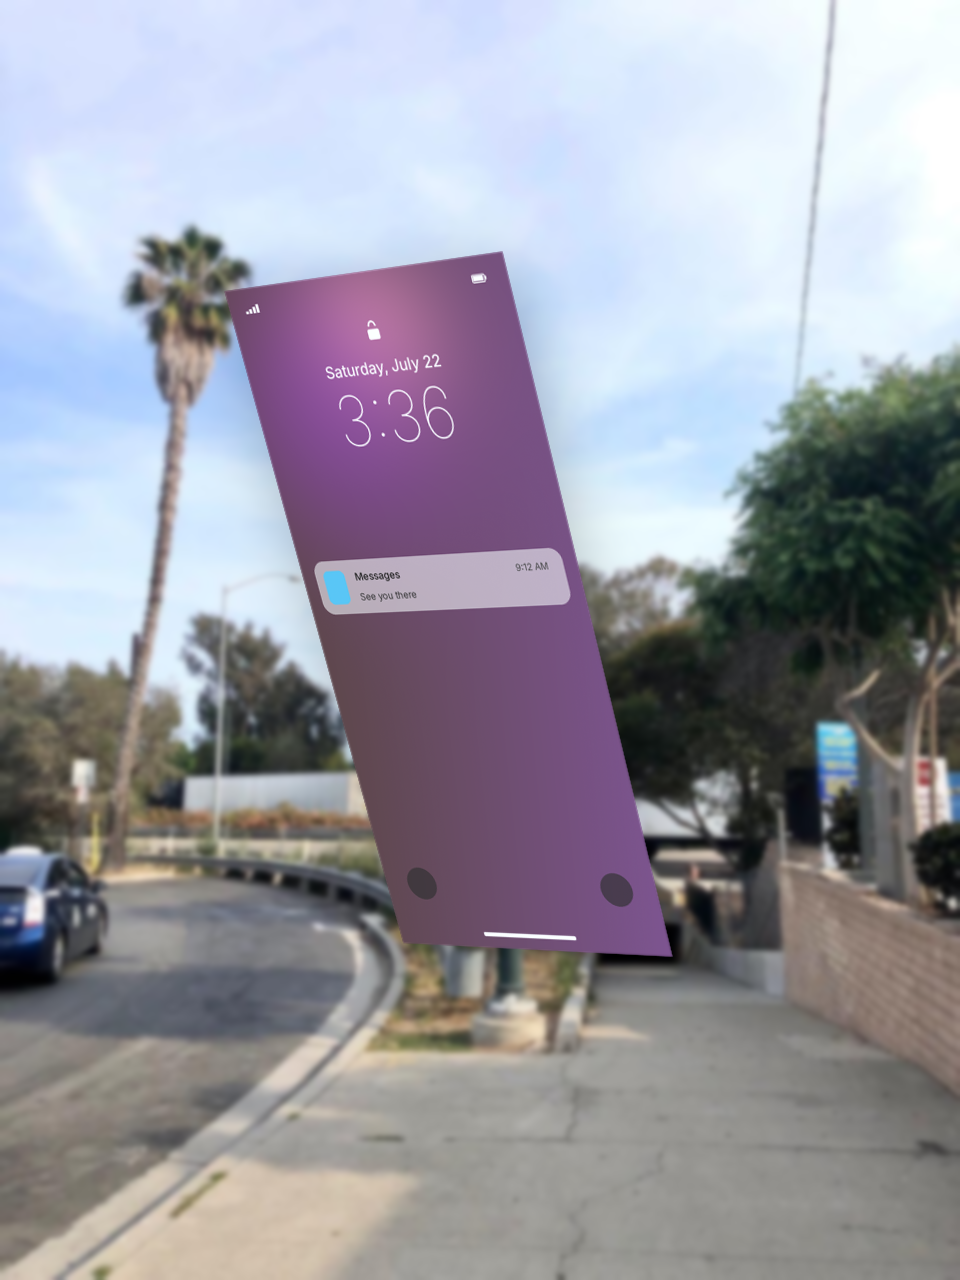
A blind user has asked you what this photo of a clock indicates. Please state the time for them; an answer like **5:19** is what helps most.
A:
**3:36**
